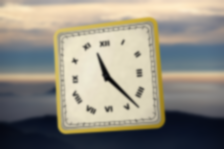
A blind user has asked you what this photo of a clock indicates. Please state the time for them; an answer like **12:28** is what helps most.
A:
**11:23**
